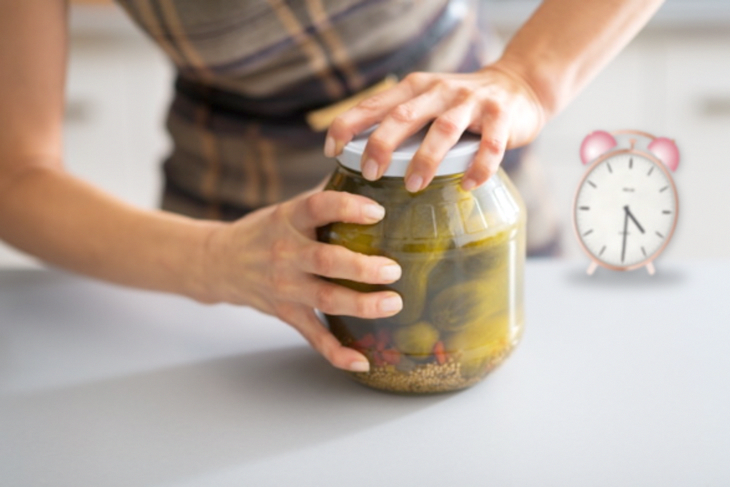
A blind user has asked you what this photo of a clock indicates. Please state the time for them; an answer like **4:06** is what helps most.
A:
**4:30**
